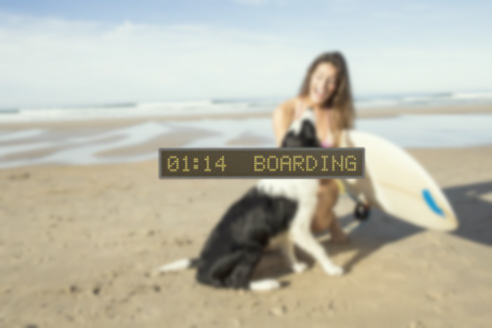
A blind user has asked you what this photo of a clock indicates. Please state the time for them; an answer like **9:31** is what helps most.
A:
**1:14**
